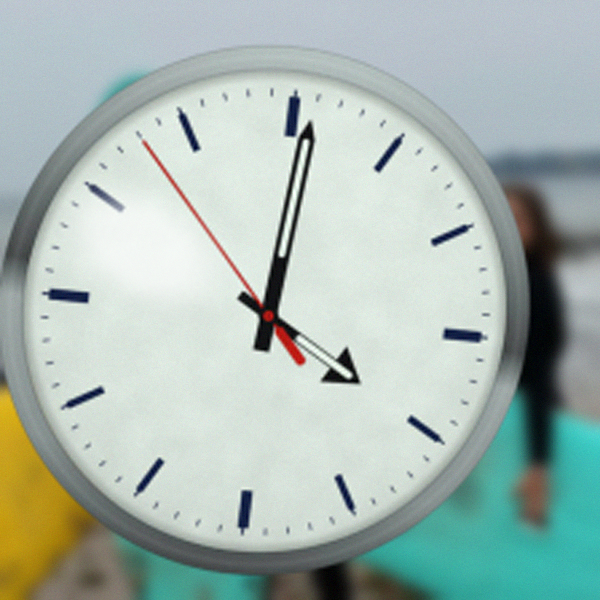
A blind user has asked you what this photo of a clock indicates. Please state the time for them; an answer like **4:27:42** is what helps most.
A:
**4:00:53**
